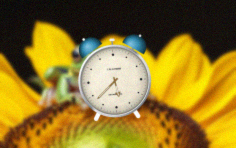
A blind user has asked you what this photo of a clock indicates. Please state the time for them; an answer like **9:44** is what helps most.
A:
**5:38**
